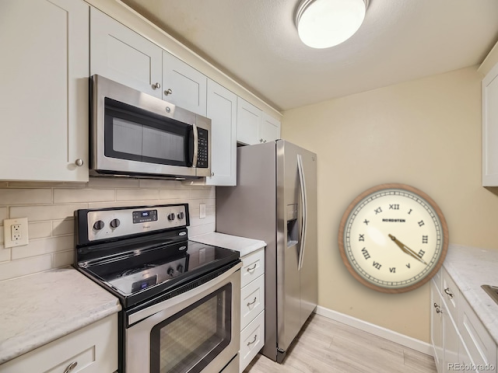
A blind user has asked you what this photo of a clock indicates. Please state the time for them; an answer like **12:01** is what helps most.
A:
**4:21**
